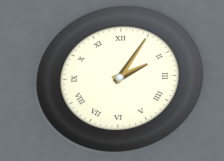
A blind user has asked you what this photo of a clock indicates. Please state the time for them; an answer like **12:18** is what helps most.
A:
**2:05**
